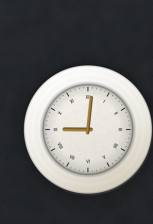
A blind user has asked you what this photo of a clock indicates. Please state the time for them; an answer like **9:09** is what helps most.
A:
**9:01**
